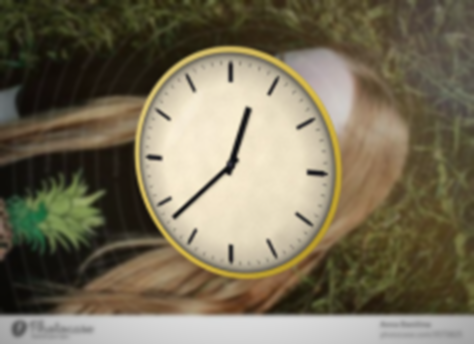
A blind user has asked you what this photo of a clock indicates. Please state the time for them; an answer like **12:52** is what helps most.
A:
**12:38**
